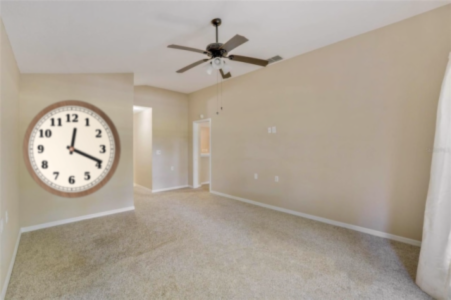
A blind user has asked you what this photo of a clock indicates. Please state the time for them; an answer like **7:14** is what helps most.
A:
**12:19**
